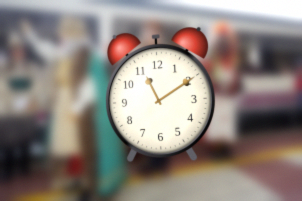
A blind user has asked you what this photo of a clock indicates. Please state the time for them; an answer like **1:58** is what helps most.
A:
**11:10**
